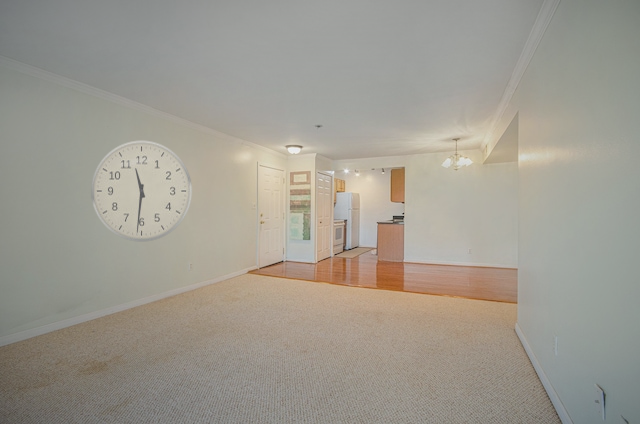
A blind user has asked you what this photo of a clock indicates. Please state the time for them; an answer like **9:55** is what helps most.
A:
**11:31**
